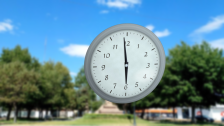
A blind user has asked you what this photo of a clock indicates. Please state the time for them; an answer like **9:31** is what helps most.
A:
**5:59**
